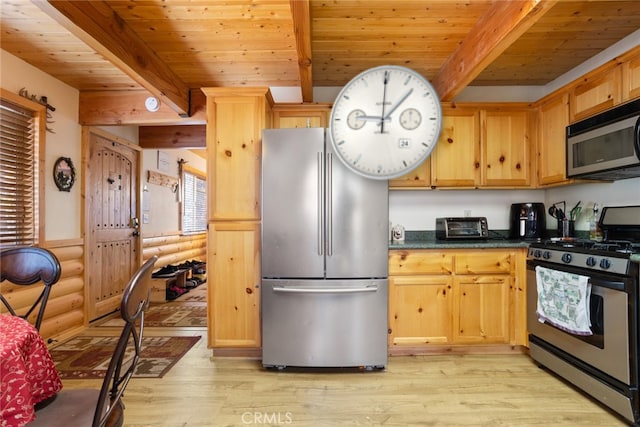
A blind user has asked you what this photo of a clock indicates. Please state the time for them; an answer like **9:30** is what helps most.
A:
**9:07**
